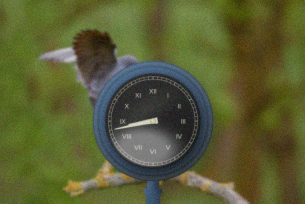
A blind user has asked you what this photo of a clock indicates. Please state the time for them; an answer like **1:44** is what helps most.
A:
**8:43**
